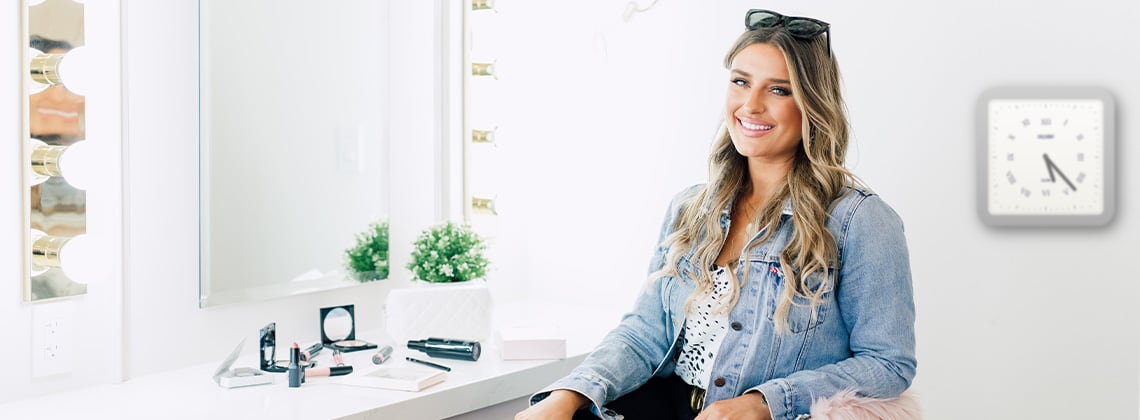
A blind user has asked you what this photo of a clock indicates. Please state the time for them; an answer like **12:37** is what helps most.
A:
**5:23**
